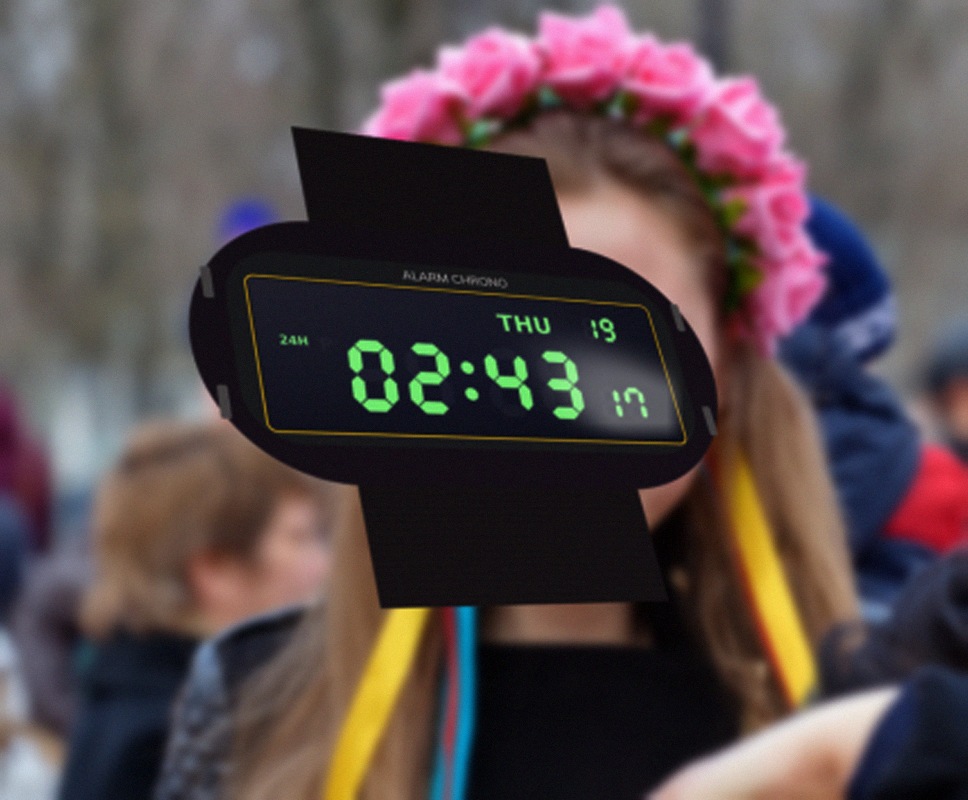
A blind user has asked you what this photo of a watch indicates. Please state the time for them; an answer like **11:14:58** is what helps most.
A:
**2:43:17**
